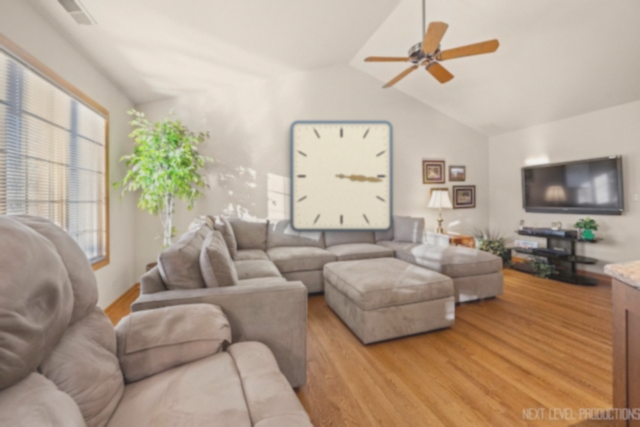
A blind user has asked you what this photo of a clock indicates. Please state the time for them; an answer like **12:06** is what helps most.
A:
**3:16**
